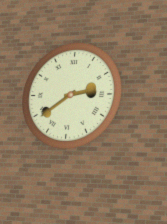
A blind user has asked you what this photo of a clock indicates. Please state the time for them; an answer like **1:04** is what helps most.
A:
**2:39**
